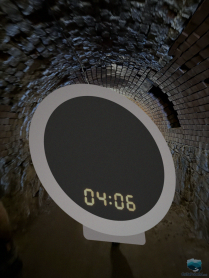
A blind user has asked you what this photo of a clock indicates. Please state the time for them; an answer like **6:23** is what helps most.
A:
**4:06**
